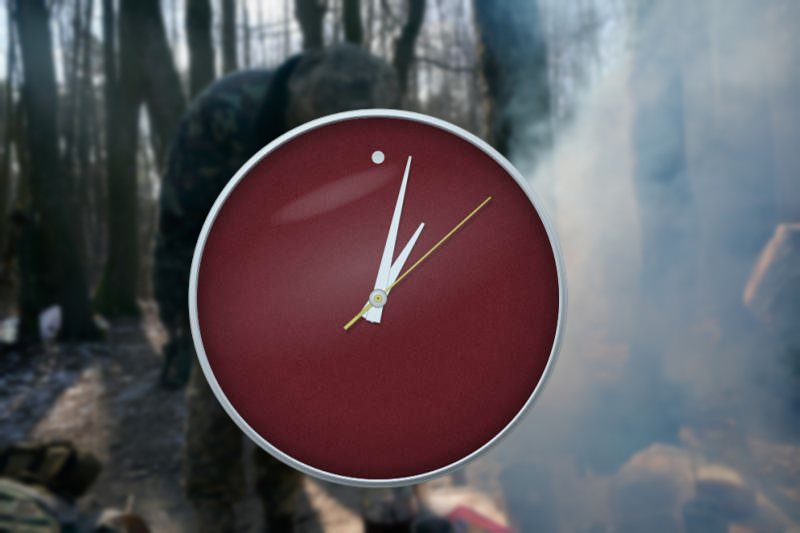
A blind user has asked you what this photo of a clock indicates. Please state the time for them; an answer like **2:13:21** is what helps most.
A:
**1:02:08**
